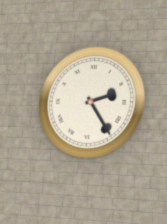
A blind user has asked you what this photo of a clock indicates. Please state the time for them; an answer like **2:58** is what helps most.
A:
**2:24**
